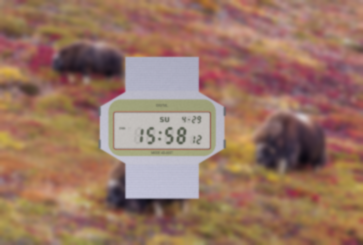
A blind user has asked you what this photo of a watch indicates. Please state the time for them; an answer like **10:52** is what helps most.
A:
**15:58**
